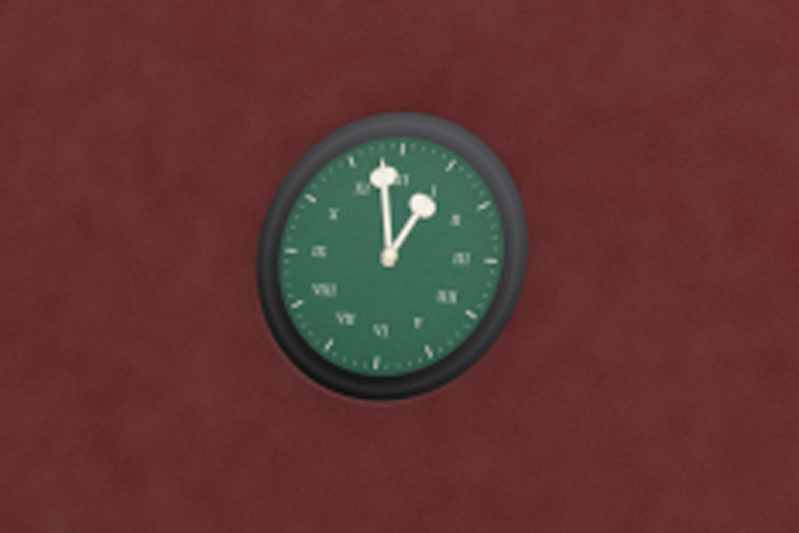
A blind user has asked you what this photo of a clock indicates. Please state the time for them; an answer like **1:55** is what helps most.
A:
**12:58**
